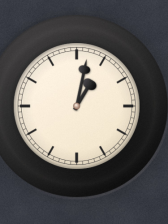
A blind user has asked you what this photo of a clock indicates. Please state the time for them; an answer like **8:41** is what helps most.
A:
**1:02**
